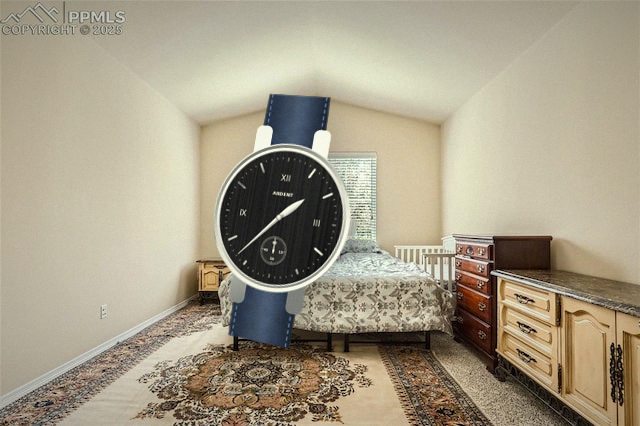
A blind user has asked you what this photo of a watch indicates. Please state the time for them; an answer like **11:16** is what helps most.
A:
**1:37**
